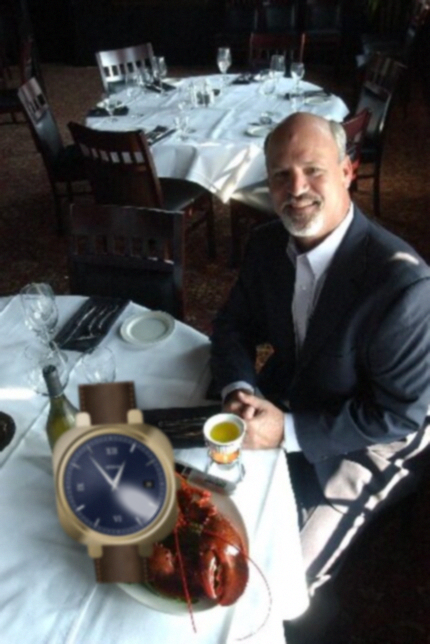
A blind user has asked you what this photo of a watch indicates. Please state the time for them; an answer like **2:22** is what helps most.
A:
**12:54**
